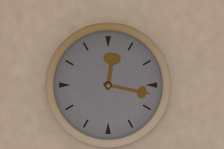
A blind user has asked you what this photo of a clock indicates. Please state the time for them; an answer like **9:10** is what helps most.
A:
**12:17**
